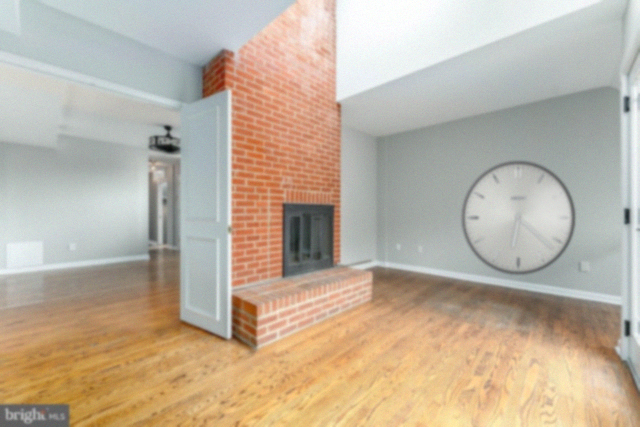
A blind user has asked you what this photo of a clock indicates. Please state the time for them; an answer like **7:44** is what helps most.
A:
**6:22**
